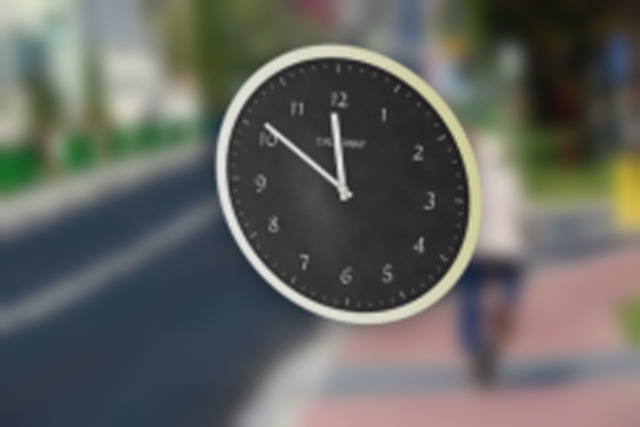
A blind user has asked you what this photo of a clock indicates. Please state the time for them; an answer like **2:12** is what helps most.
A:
**11:51**
